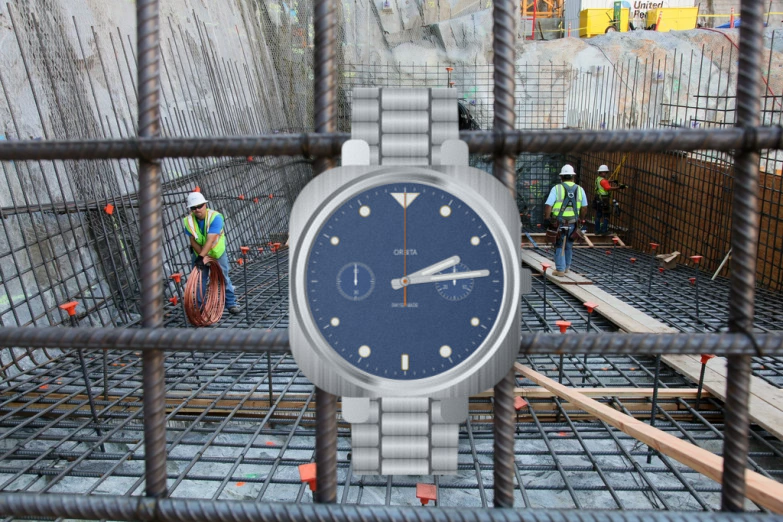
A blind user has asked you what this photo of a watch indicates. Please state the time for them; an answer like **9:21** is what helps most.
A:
**2:14**
